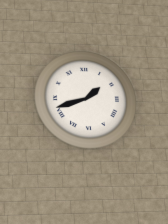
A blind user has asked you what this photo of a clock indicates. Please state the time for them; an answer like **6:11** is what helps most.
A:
**1:42**
